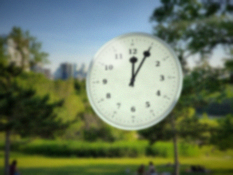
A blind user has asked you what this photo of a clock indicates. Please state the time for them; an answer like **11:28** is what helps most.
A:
**12:05**
